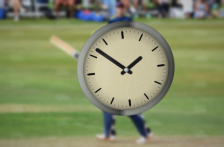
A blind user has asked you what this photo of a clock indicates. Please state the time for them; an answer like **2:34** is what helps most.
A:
**1:52**
